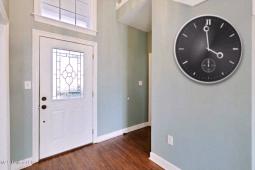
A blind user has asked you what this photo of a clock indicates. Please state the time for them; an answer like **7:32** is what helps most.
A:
**3:59**
